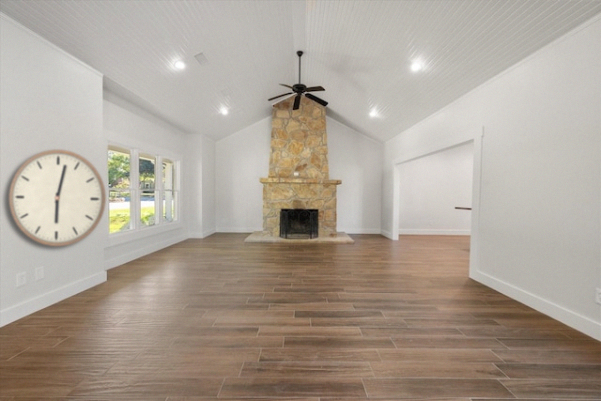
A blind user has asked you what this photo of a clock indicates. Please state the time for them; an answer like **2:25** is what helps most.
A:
**6:02**
